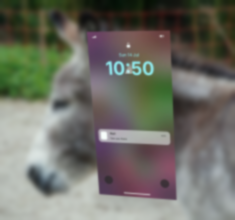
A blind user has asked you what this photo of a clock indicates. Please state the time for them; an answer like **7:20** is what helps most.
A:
**10:50**
